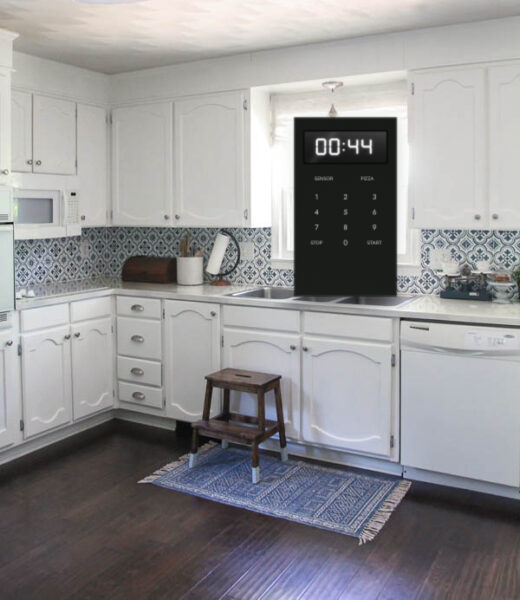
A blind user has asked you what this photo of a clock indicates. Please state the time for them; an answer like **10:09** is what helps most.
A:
**0:44**
